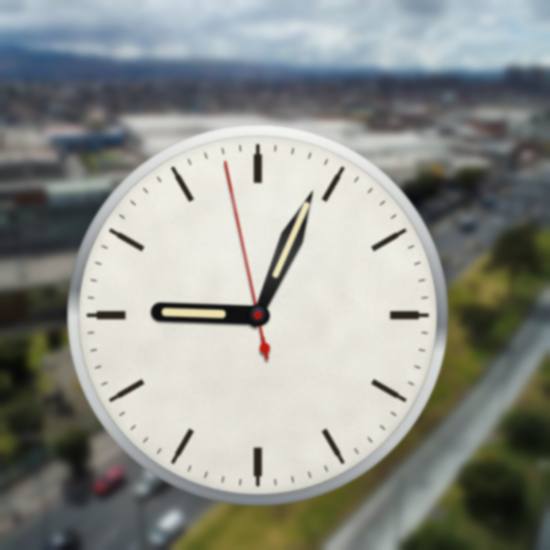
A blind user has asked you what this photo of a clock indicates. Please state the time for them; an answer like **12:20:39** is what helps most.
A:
**9:03:58**
